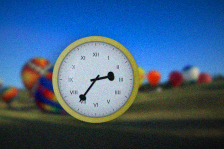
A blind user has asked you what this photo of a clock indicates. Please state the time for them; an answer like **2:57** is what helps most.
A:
**2:36**
